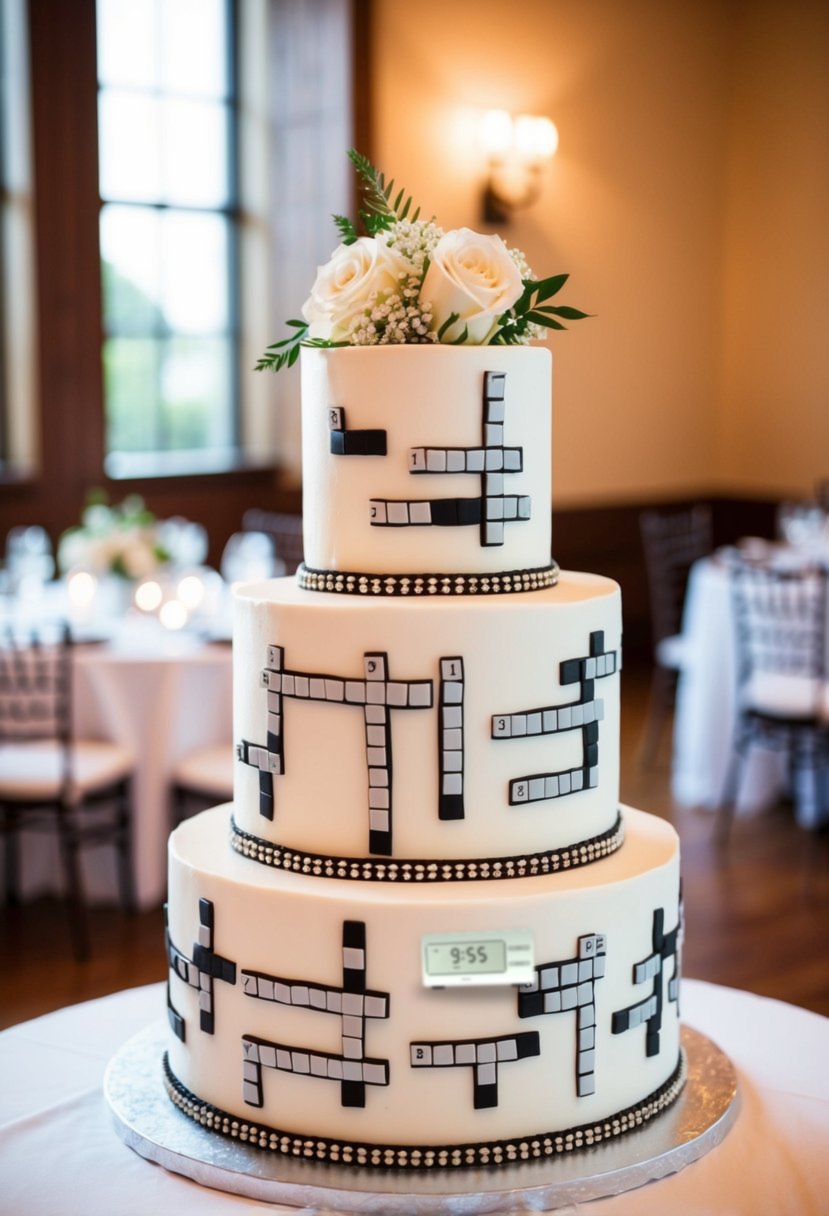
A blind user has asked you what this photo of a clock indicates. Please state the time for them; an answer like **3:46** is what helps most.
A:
**9:55**
